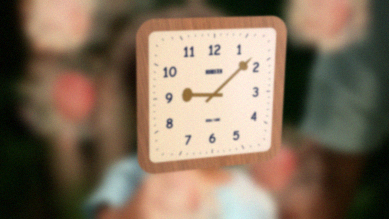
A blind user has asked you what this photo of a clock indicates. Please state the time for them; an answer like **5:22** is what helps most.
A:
**9:08**
